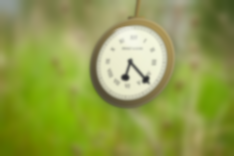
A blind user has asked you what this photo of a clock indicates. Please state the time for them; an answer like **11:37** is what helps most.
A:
**6:22**
